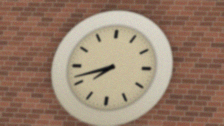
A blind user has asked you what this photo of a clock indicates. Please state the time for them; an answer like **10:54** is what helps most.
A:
**7:42**
